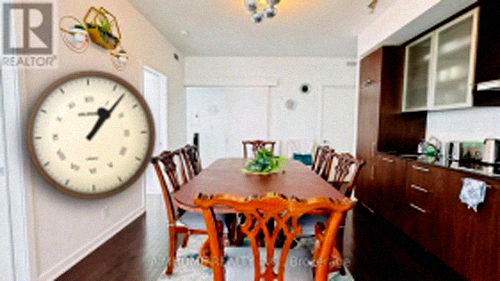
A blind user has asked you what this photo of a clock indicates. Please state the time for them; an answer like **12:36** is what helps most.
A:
**1:07**
